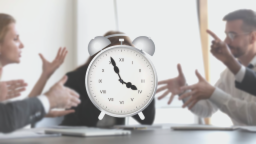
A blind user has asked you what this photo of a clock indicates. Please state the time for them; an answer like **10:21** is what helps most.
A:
**3:56**
